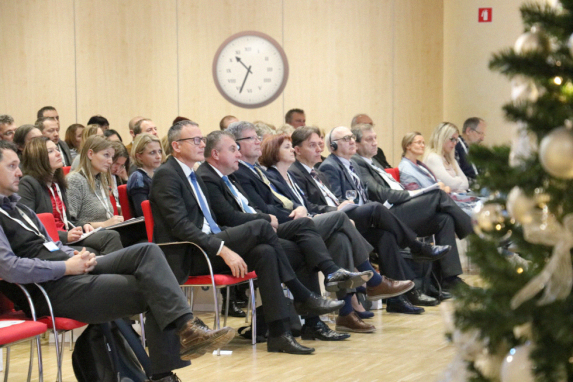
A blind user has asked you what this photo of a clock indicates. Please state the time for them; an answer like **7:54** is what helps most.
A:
**10:34**
